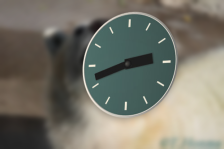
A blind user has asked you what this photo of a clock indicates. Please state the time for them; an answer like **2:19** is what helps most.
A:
**2:42**
